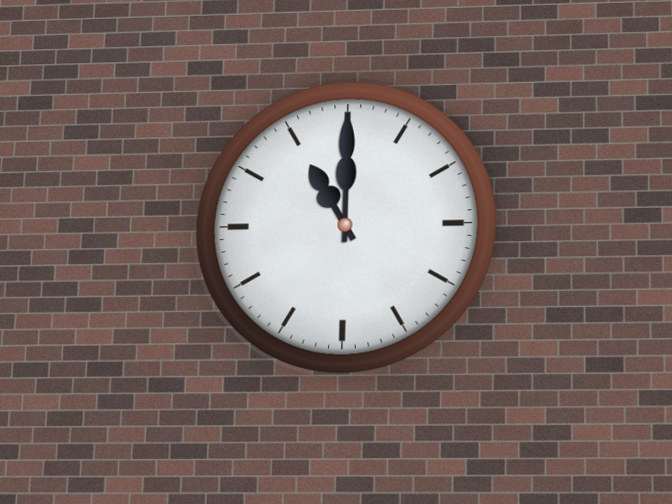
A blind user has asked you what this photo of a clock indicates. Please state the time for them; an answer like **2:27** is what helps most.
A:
**11:00**
